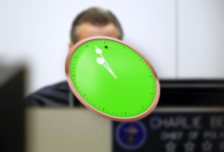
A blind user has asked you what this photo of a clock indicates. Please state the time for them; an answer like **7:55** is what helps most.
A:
**10:57**
